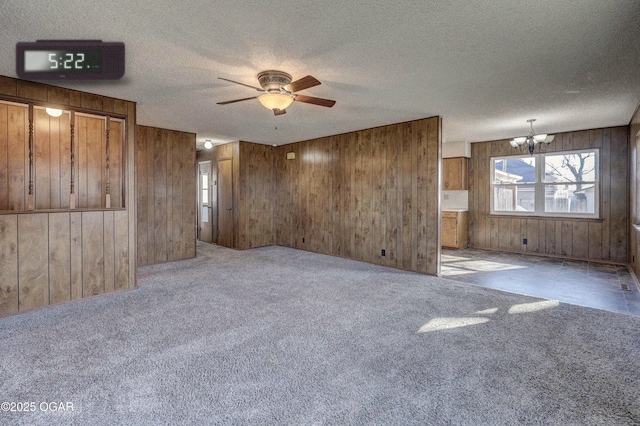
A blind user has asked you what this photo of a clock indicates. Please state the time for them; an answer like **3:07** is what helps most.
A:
**5:22**
